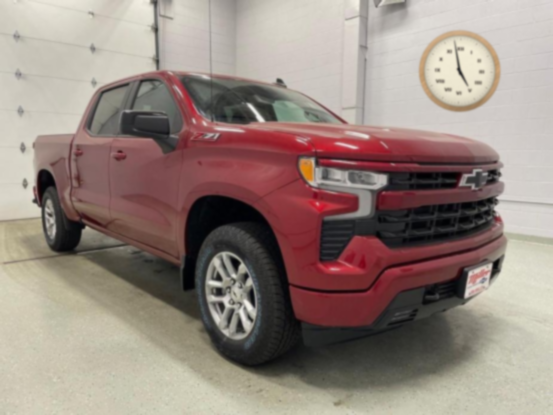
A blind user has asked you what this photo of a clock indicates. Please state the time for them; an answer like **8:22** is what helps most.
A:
**4:58**
